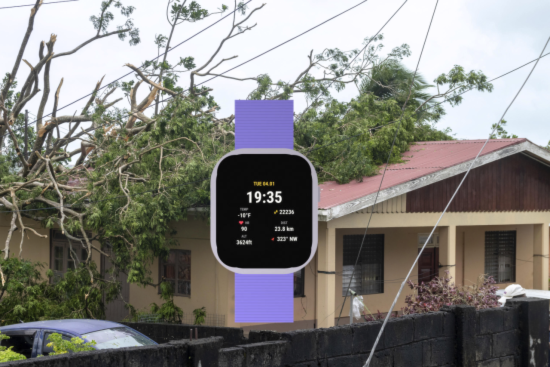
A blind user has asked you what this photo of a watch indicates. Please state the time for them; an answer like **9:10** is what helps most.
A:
**19:35**
